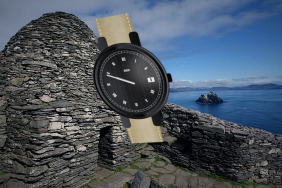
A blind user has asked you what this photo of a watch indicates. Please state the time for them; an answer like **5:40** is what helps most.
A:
**9:49**
